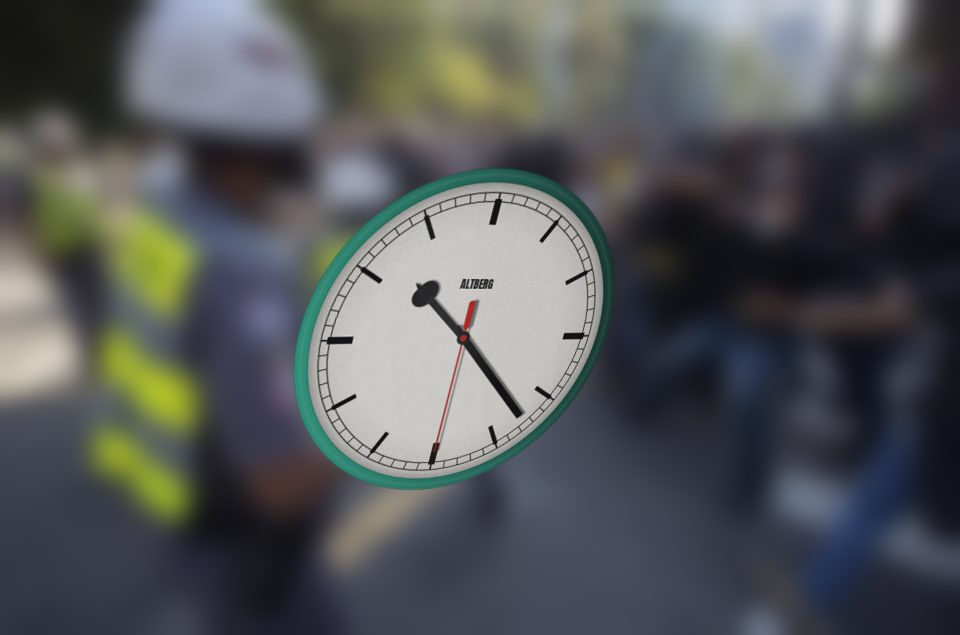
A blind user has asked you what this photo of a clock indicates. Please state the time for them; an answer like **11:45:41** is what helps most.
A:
**10:22:30**
